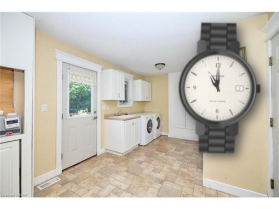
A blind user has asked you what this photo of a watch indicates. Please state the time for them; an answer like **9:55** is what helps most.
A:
**11:00**
